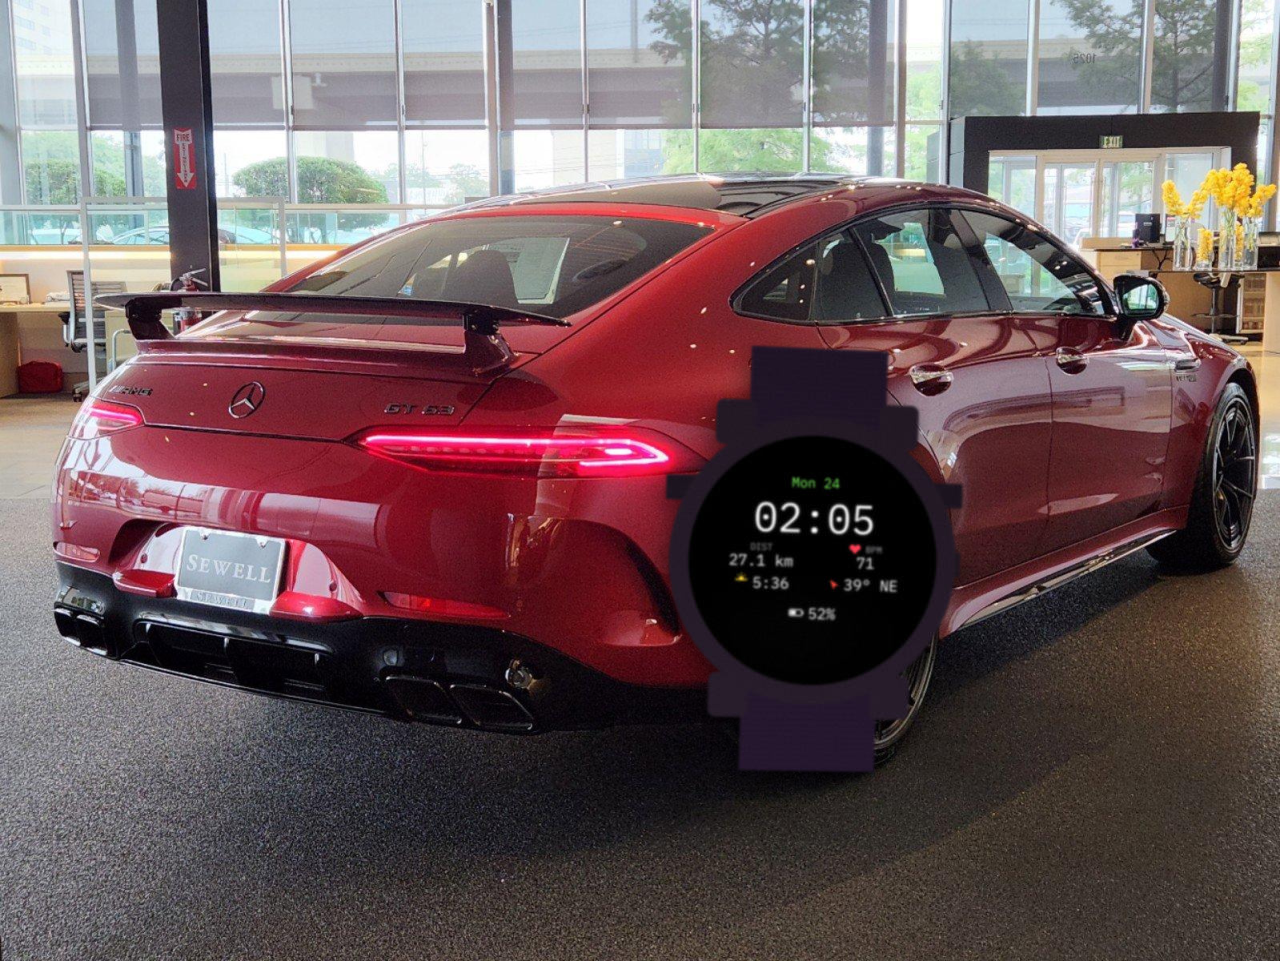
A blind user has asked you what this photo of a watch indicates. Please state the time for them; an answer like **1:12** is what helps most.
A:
**2:05**
